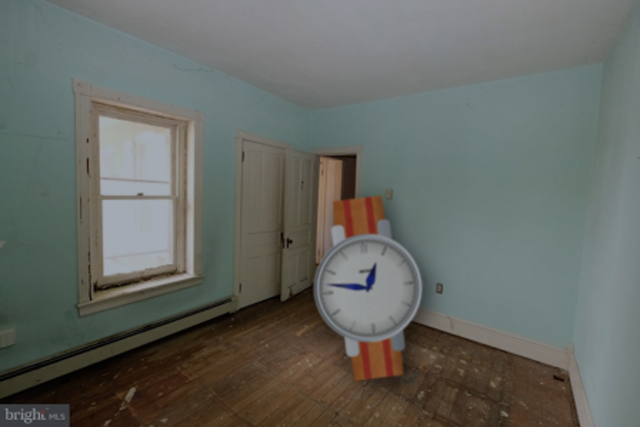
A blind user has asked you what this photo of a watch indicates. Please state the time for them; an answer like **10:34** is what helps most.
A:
**12:47**
